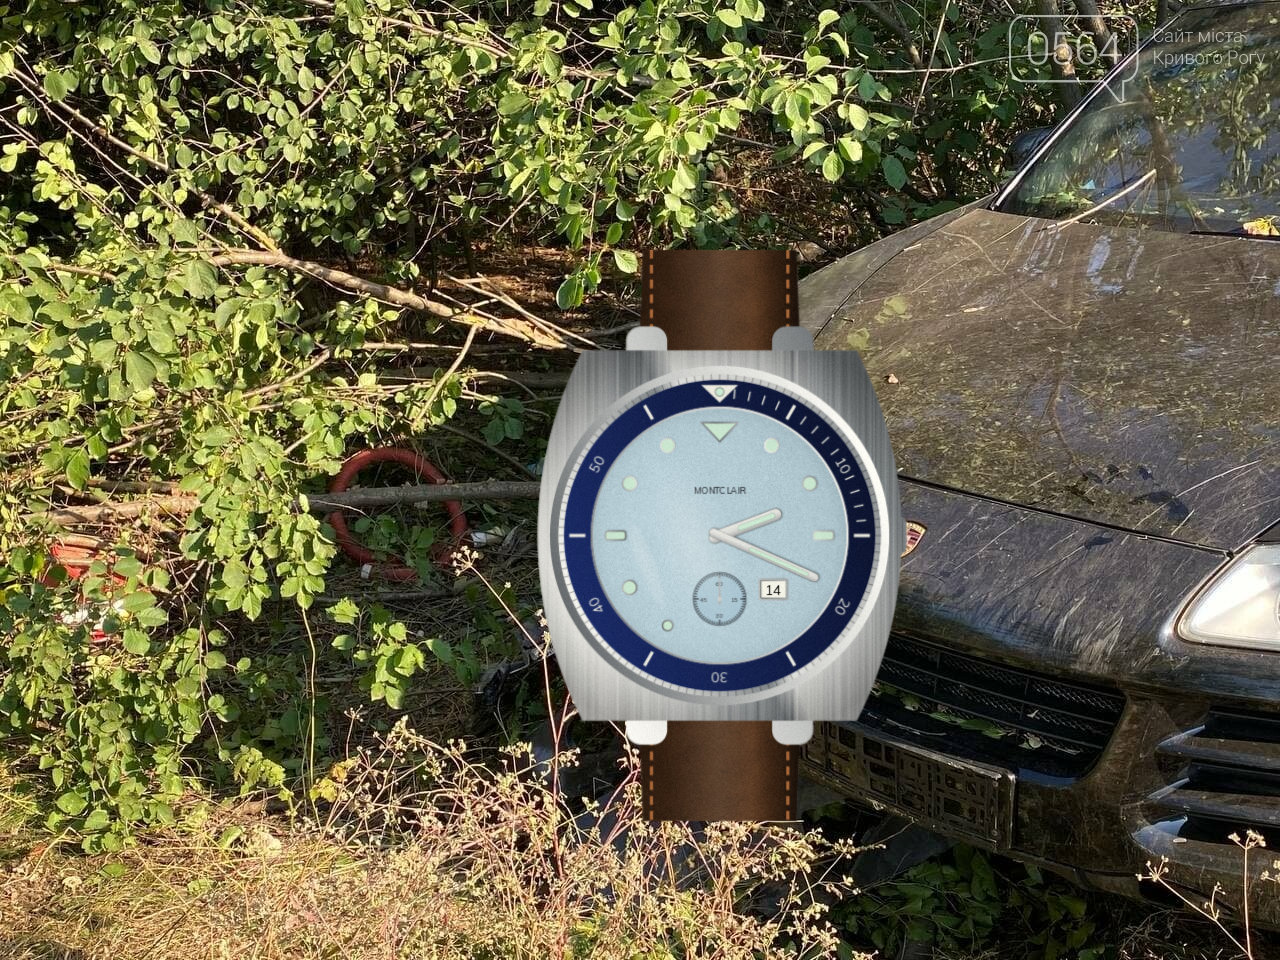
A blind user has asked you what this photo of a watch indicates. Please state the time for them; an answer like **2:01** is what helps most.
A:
**2:19**
